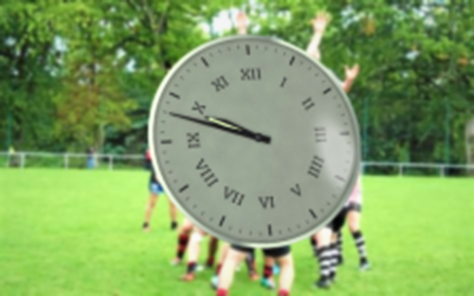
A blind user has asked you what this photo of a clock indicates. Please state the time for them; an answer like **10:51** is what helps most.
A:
**9:48**
